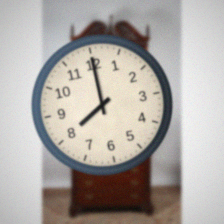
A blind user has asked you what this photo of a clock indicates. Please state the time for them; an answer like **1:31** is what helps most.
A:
**8:00**
